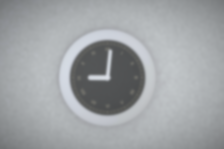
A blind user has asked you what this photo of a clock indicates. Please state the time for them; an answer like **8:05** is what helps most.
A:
**9:01**
